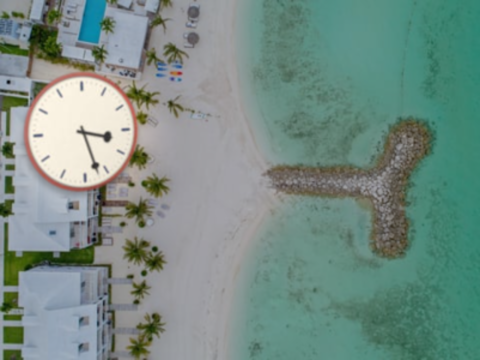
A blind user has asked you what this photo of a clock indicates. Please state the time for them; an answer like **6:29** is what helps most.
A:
**3:27**
